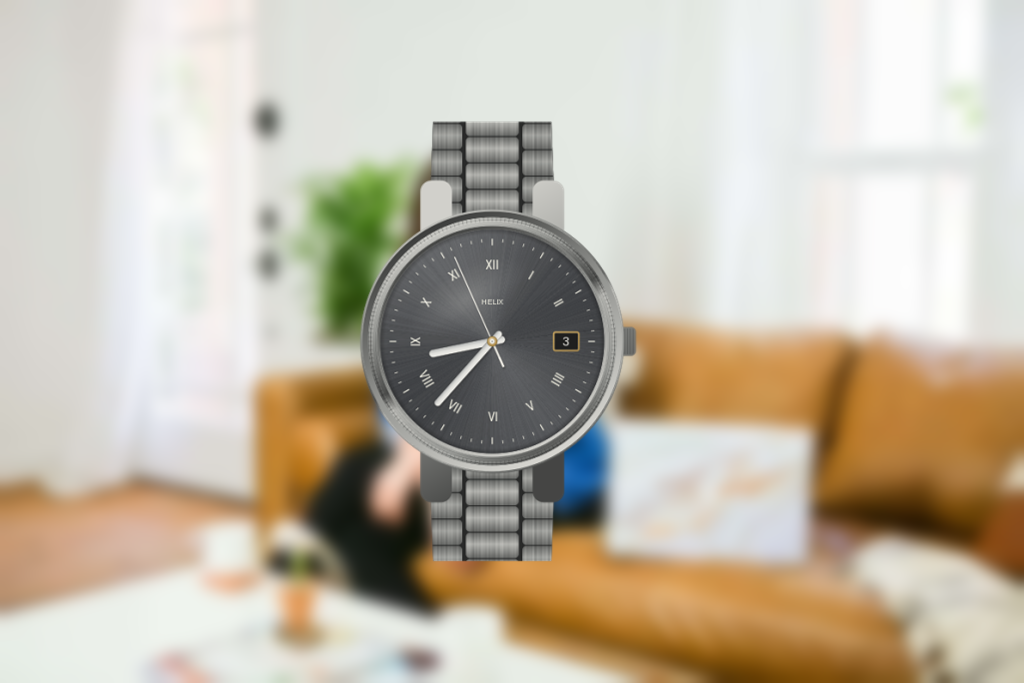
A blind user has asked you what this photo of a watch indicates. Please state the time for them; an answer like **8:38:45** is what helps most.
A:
**8:36:56**
